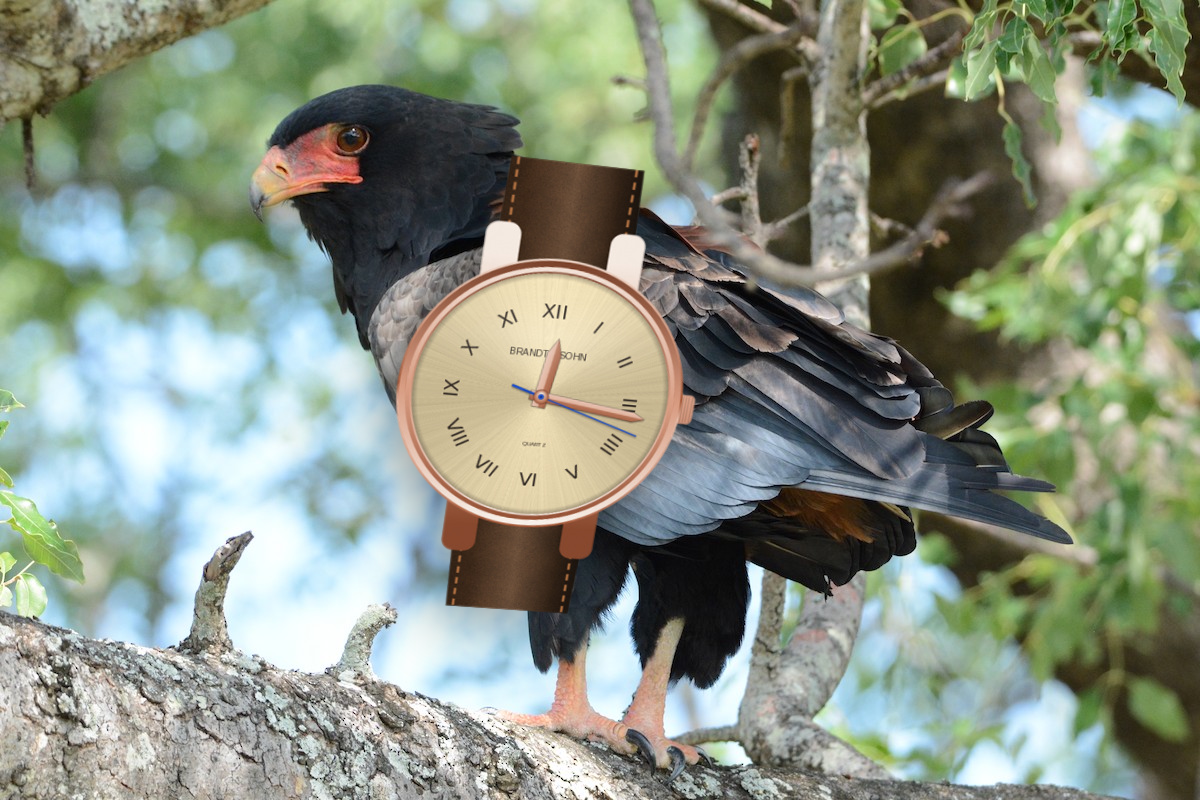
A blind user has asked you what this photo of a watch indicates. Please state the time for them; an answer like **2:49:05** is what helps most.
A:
**12:16:18**
